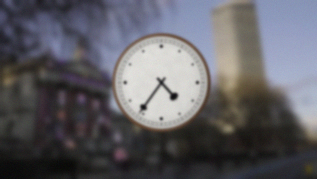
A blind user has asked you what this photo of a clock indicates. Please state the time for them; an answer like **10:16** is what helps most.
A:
**4:36**
